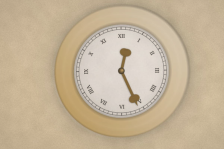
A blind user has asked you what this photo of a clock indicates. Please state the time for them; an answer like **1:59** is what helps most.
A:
**12:26**
